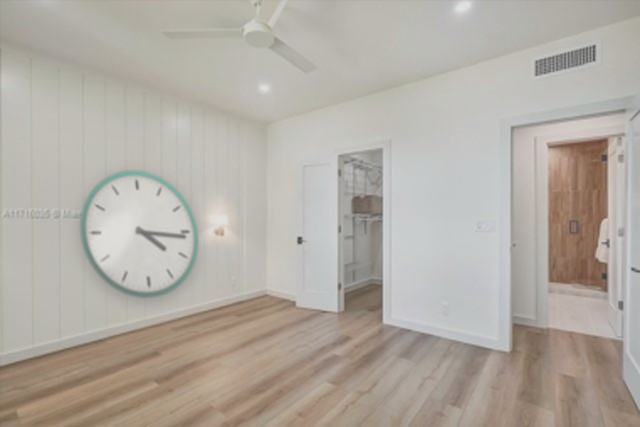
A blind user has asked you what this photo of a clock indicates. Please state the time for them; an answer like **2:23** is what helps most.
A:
**4:16**
